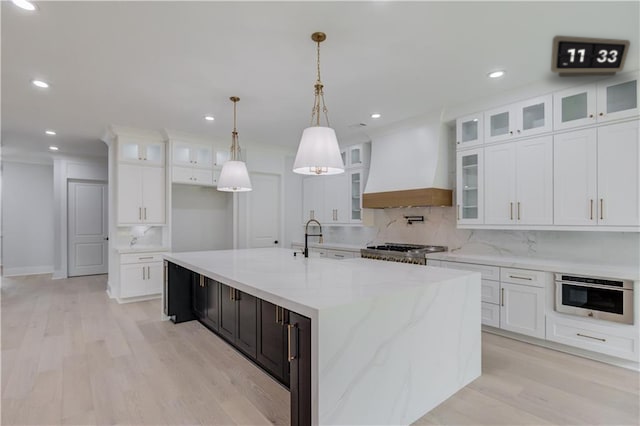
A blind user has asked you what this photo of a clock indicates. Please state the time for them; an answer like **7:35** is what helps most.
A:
**11:33**
